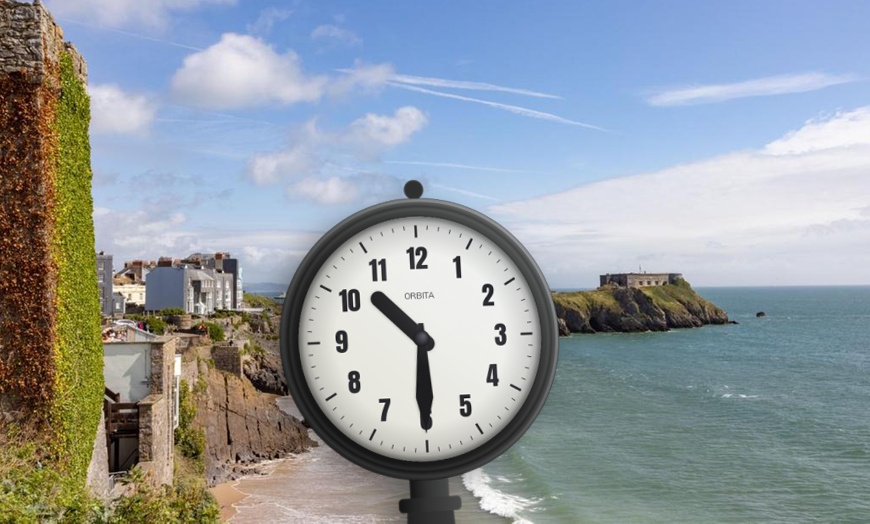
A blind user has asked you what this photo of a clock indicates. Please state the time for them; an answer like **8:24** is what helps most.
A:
**10:30**
